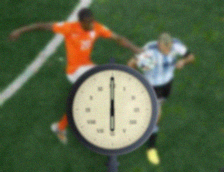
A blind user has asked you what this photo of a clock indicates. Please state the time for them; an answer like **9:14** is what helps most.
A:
**6:00**
